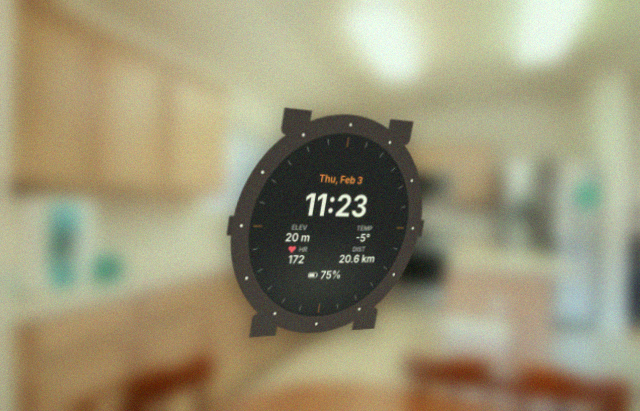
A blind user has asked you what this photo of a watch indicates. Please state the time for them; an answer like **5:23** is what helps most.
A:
**11:23**
